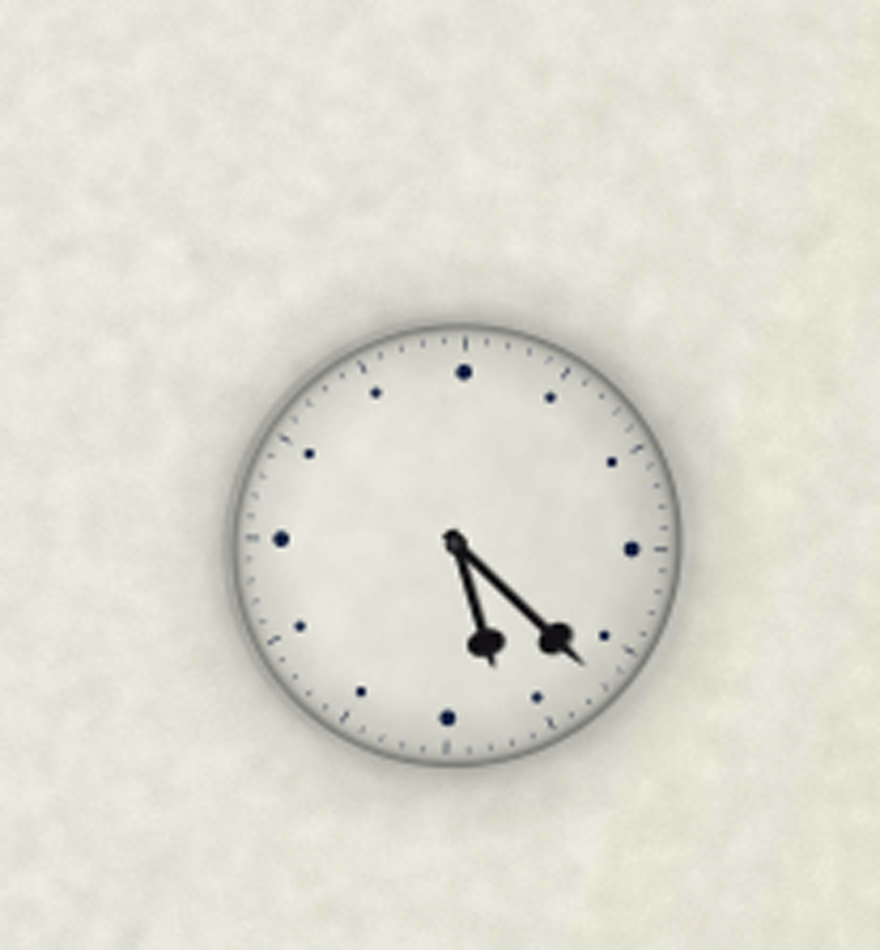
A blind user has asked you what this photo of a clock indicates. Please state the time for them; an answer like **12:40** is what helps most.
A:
**5:22**
